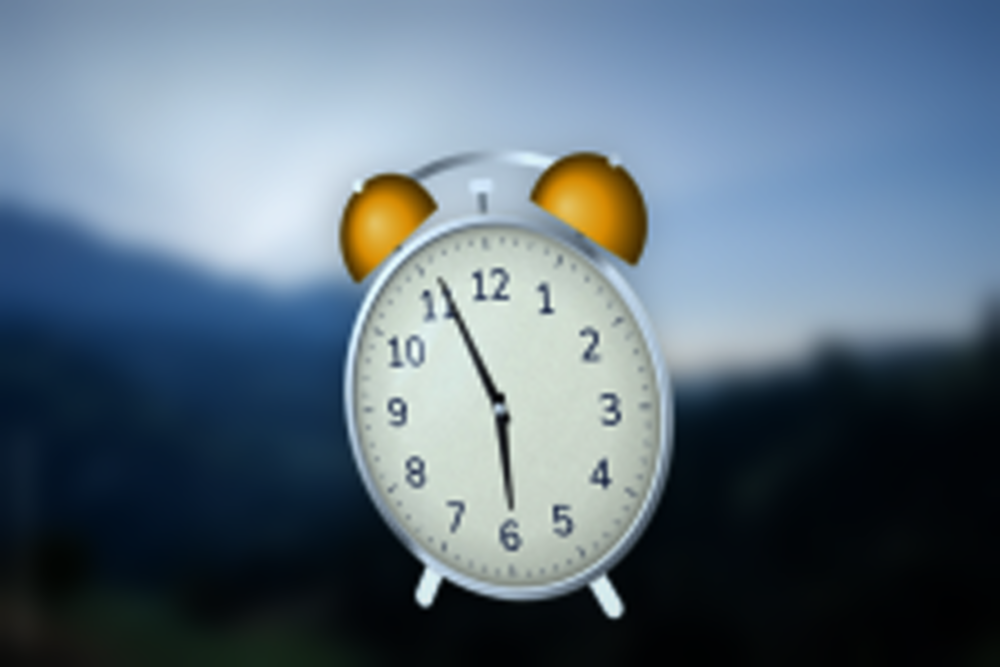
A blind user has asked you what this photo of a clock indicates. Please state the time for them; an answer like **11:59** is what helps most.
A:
**5:56**
